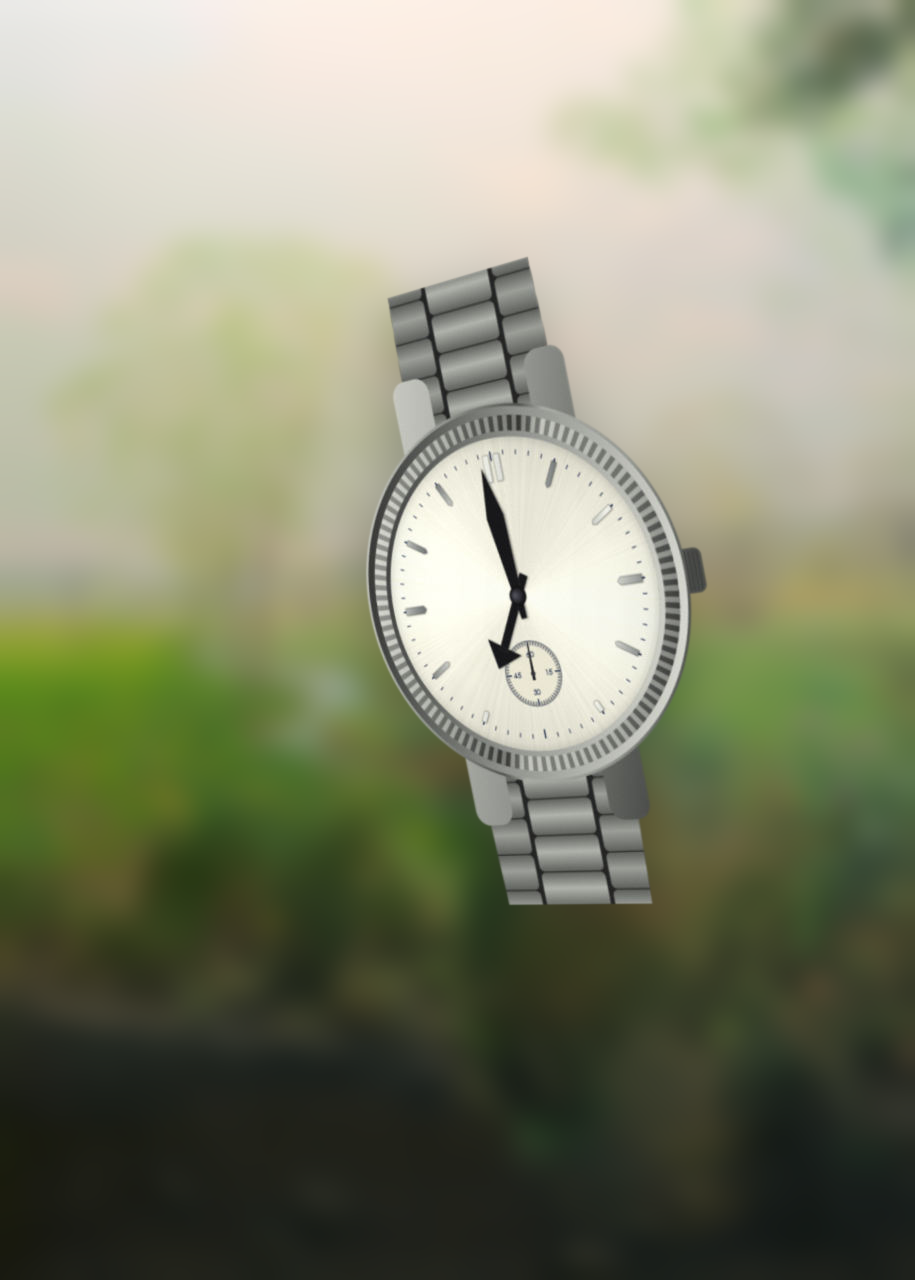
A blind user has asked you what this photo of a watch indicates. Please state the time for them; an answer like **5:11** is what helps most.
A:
**6:59**
